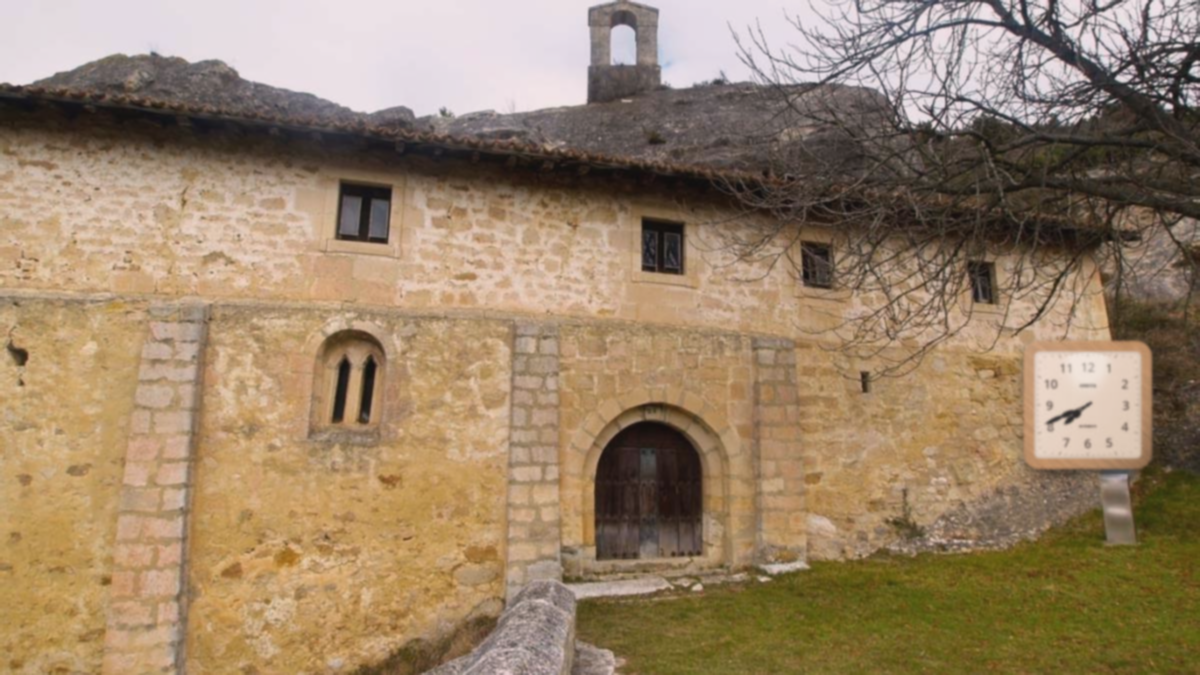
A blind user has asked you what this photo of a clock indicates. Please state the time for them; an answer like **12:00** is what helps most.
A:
**7:41**
